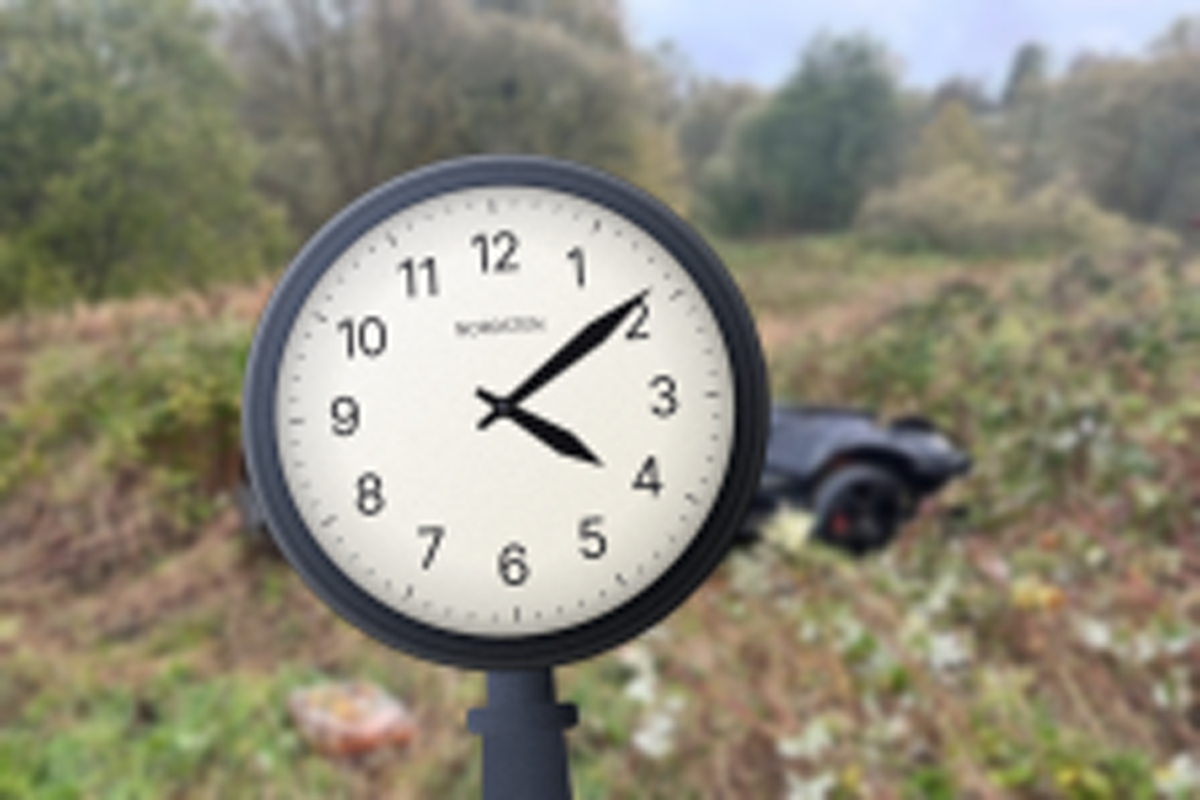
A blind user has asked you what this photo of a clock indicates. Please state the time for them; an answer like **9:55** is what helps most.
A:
**4:09**
